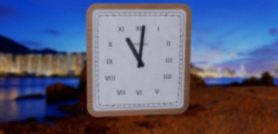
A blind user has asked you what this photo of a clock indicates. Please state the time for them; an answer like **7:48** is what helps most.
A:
**11:01**
